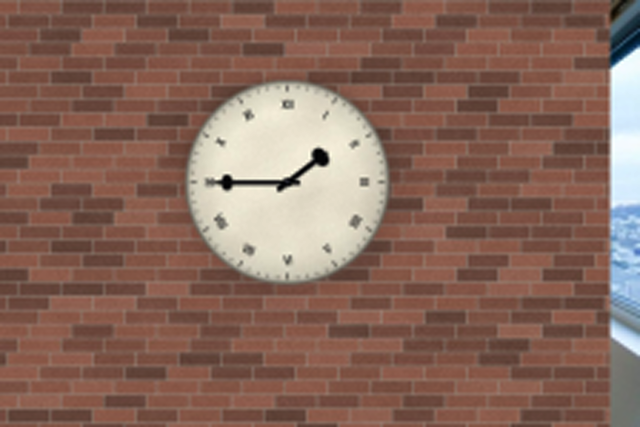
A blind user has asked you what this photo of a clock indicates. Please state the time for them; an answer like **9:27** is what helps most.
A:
**1:45**
